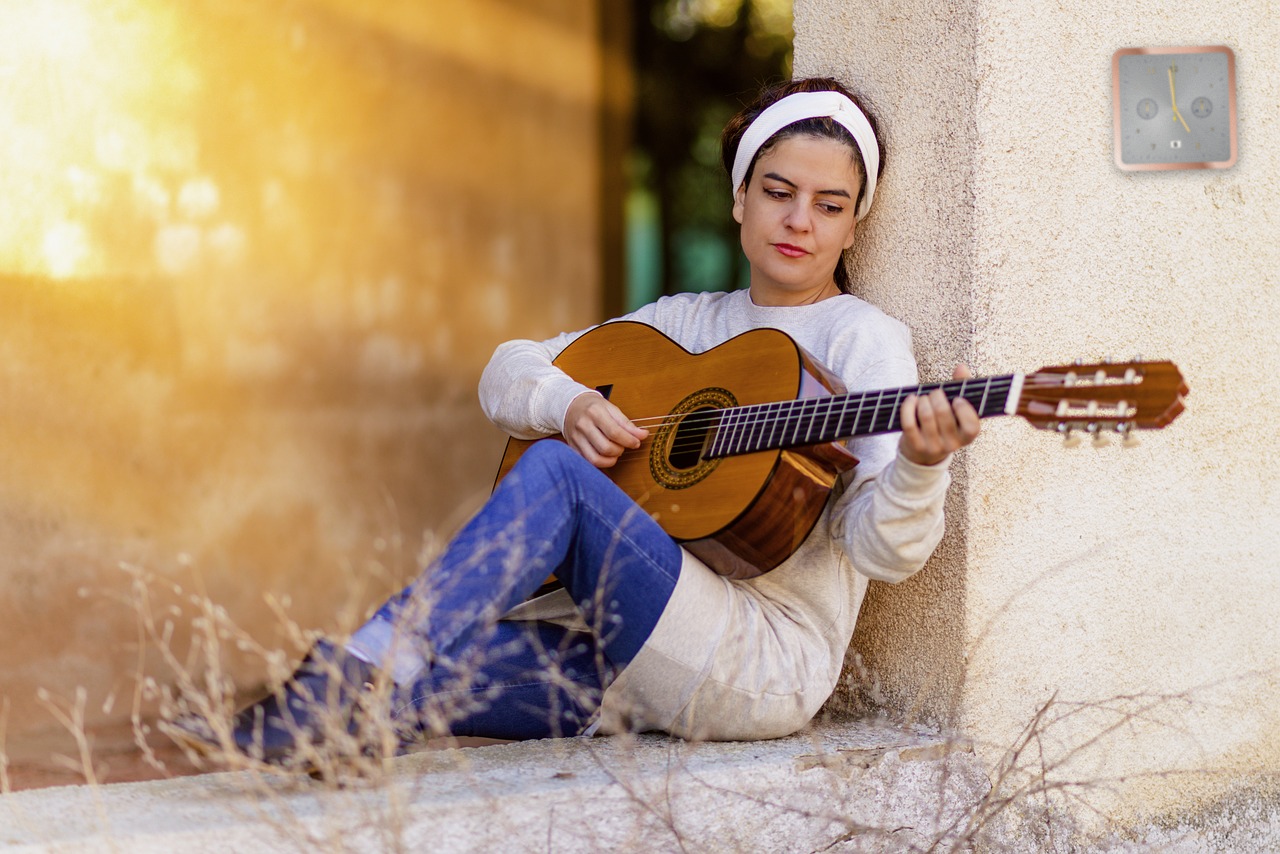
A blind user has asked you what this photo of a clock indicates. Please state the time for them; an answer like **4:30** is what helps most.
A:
**4:59**
